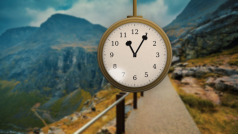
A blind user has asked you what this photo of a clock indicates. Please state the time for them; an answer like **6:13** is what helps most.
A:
**11:05**
